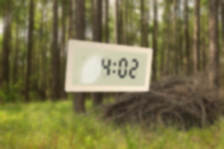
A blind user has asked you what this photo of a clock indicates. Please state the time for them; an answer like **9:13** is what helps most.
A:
**4:02**
